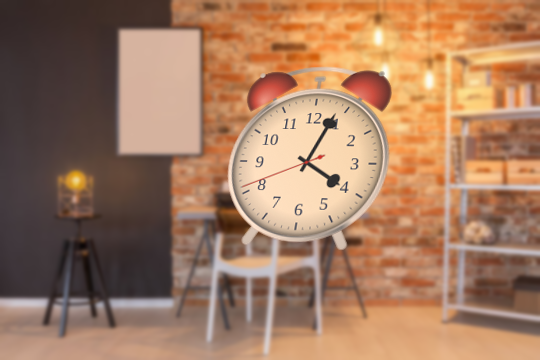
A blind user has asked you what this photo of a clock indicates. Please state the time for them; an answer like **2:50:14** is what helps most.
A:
**4:03:41**
